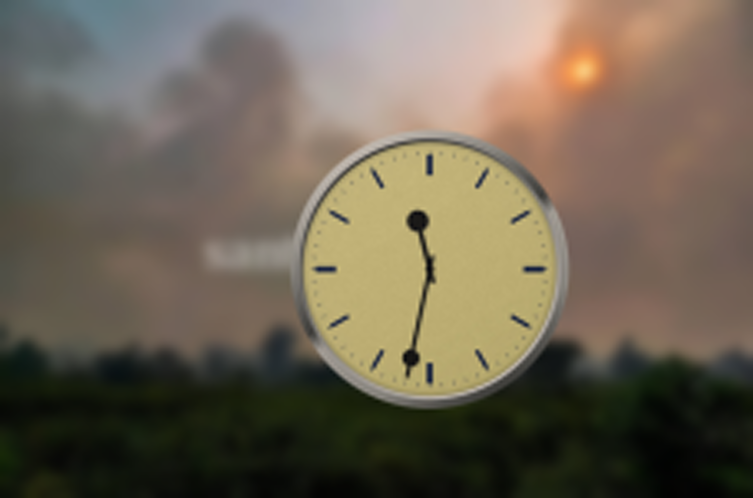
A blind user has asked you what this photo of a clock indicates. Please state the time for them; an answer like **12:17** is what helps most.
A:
**11:32**
